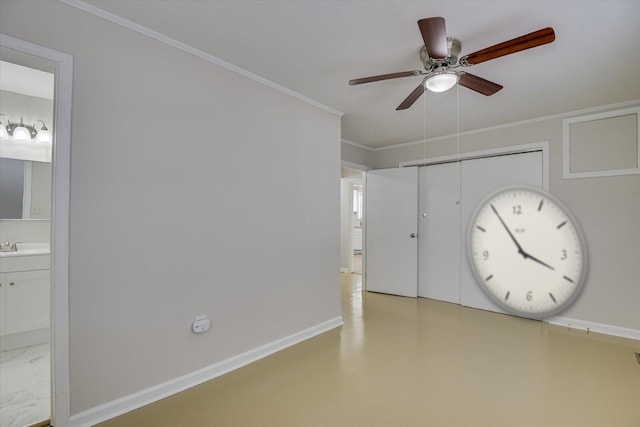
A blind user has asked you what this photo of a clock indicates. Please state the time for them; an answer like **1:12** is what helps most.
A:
**3:55**
